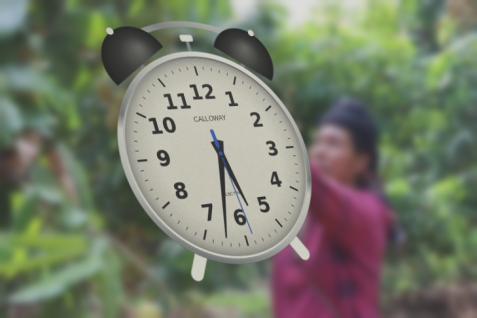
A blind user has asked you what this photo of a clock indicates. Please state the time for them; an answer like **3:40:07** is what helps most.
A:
**5:32:29**
